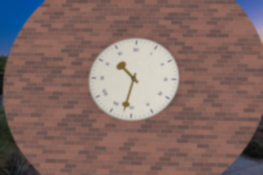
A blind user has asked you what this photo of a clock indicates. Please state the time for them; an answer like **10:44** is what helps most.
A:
**10:32**
